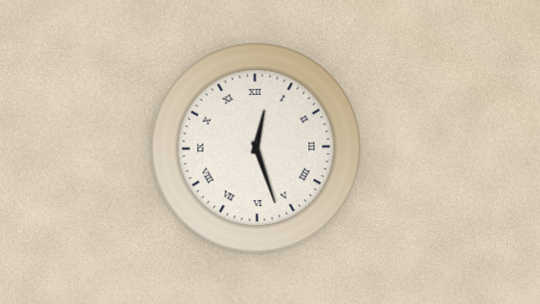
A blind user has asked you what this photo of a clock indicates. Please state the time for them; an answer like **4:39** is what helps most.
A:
**12:27**
